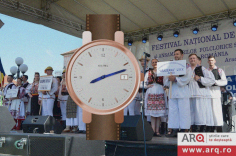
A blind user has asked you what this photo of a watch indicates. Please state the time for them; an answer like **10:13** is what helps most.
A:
**8:12**
